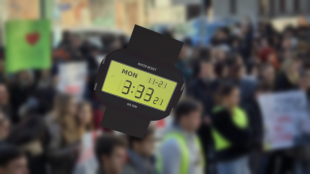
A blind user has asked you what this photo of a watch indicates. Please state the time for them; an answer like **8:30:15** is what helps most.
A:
**3:33:21**
